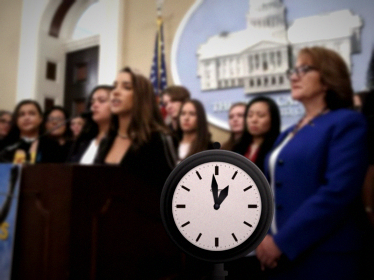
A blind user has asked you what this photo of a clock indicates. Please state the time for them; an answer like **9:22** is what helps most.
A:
**12:59**
